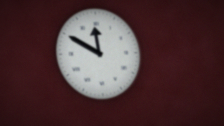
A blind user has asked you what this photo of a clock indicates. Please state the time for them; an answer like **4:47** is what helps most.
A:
**11:50**
